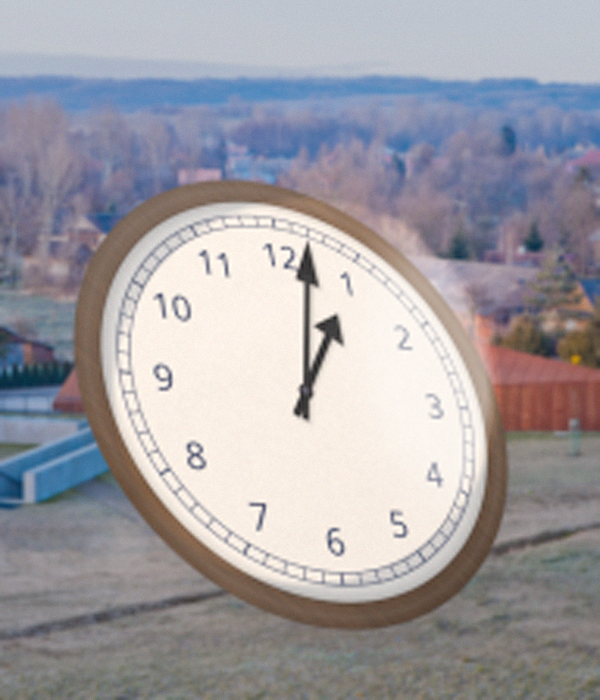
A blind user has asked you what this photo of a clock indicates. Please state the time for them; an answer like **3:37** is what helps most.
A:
**1:02**
